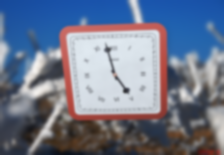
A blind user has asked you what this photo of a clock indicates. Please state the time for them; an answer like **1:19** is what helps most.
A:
**4:58**
